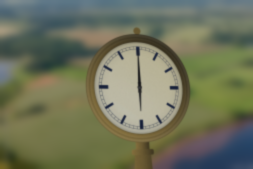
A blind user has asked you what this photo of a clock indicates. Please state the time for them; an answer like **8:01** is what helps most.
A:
**6:00**
